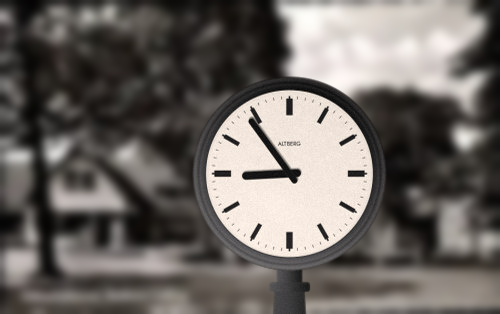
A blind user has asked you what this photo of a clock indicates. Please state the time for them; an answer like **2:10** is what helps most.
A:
**8:54**
